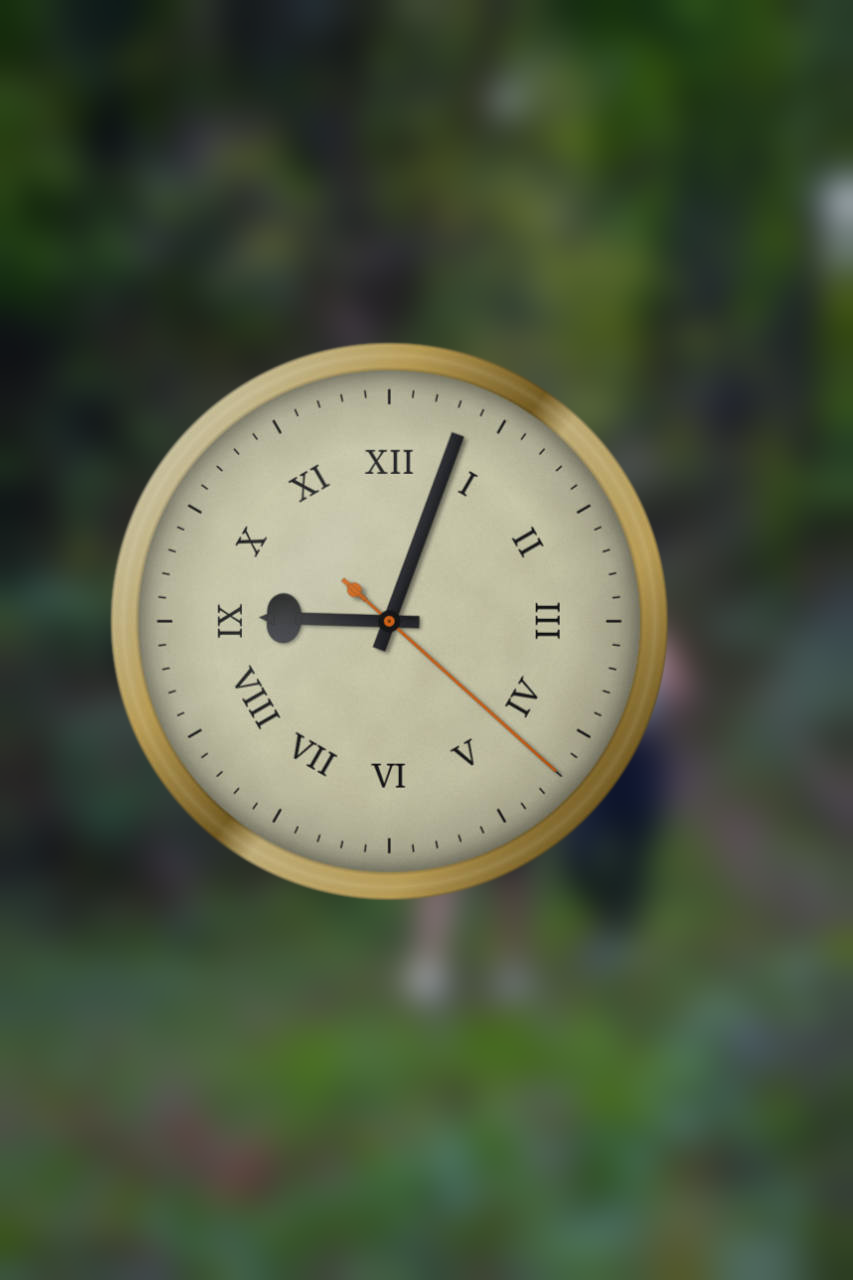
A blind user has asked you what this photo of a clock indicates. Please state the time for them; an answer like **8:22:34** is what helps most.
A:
**9:03:22**
